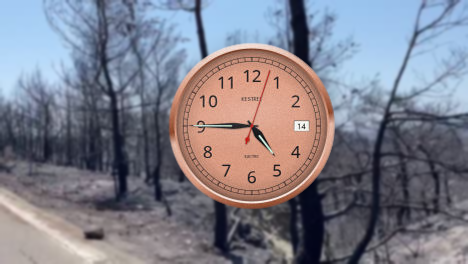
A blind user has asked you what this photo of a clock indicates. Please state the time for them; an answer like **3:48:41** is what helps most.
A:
**4:45:03**
